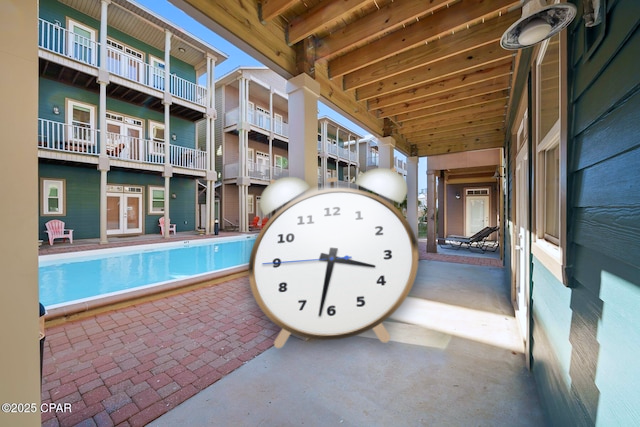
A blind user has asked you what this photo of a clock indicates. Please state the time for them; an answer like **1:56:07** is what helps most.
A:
**3:31:45**
